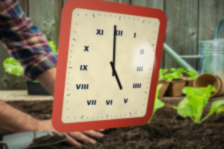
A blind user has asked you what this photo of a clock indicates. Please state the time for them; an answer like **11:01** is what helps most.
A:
**4:59**
